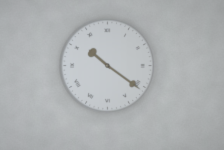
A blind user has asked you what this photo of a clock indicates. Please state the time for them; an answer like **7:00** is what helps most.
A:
**10:21**
